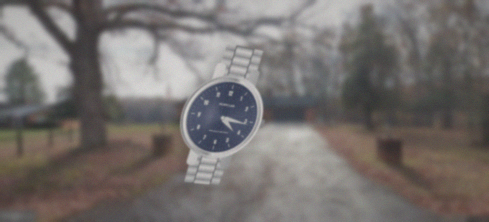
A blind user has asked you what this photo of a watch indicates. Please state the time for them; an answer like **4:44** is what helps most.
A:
**4:16**
